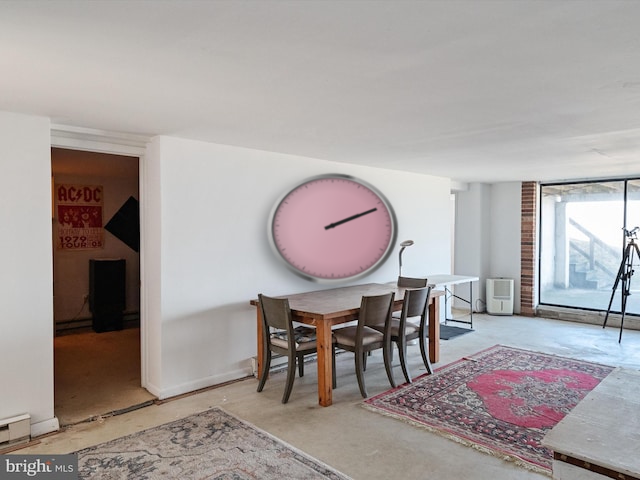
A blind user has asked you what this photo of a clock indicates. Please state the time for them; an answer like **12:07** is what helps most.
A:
**2:11**
